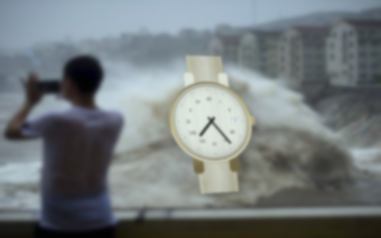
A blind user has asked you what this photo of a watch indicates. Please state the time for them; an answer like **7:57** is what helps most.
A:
**7:24**
